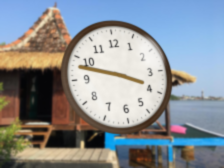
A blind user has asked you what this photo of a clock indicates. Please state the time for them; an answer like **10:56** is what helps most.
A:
**3:48**
